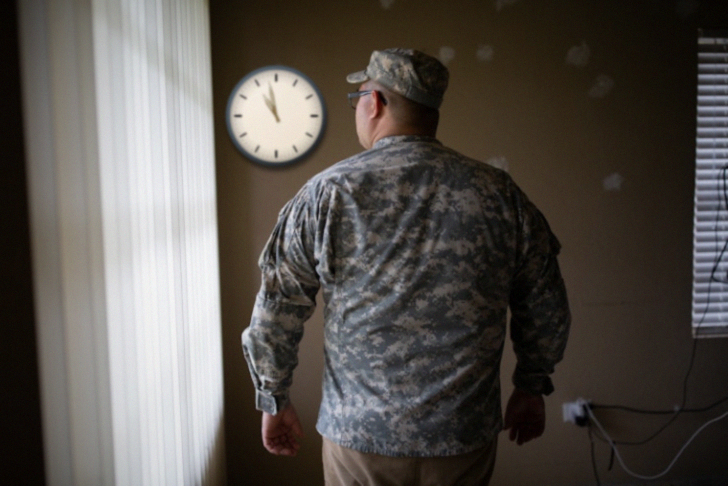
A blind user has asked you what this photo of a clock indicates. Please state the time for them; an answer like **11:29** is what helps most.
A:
**10:58**
